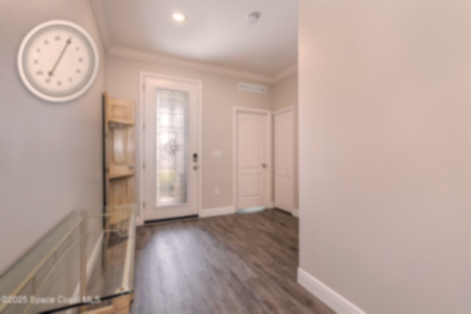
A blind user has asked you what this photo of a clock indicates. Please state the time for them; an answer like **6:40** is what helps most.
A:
**7:05**
